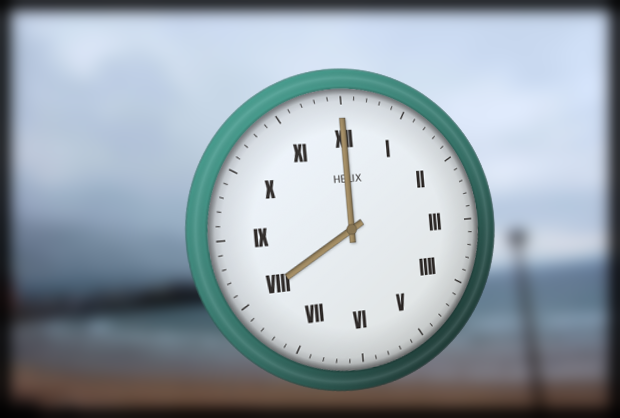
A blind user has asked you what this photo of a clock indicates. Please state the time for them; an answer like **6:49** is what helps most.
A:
**8:00**
